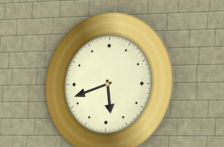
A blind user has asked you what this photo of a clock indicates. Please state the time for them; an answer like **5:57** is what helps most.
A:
**5:42**
